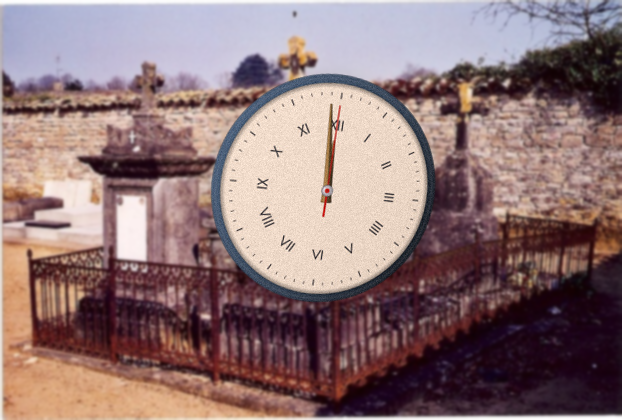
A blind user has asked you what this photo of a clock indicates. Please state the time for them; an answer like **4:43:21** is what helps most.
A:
**11:59:00**
